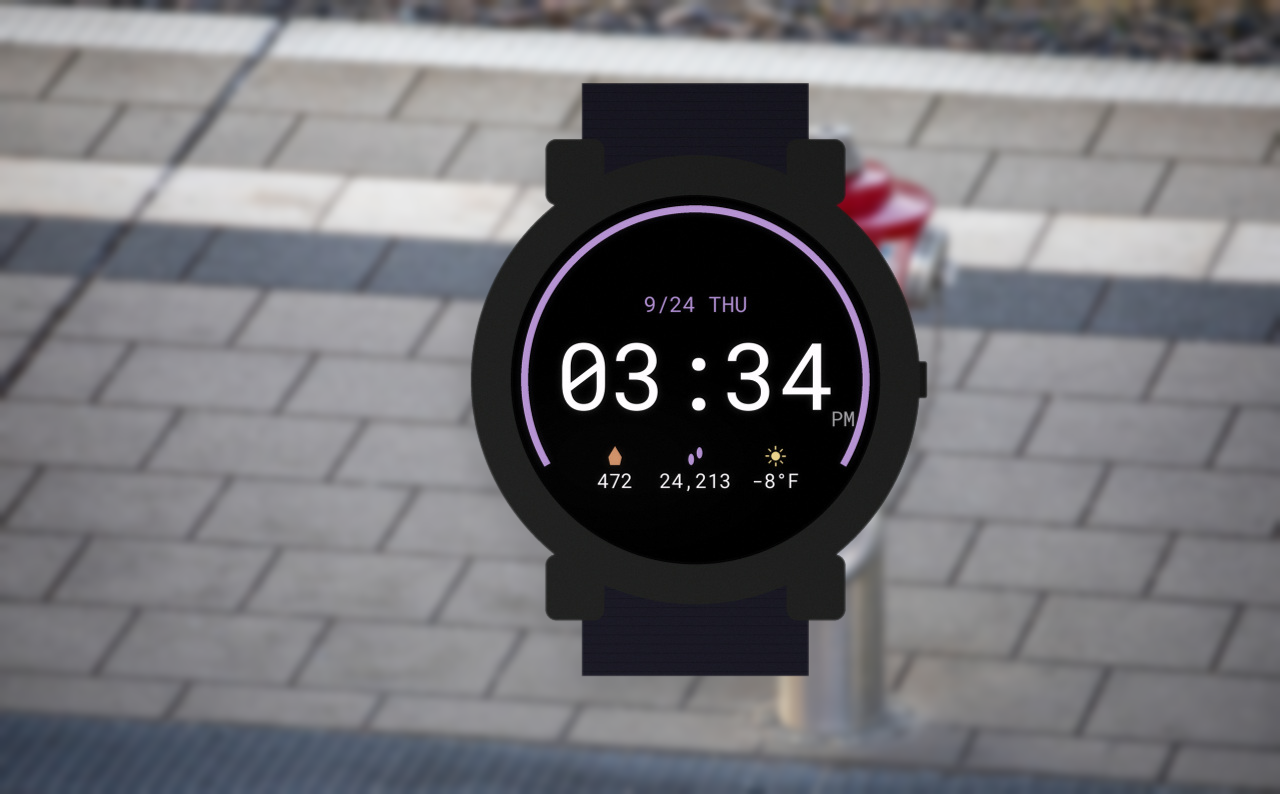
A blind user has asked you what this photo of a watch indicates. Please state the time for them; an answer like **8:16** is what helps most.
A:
**3:34**
